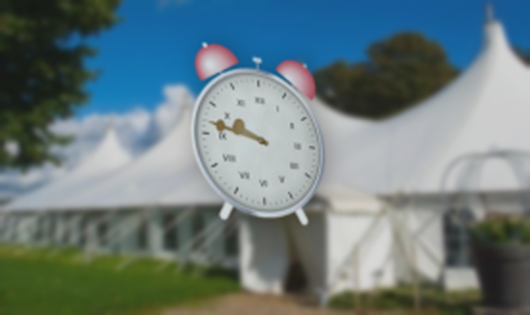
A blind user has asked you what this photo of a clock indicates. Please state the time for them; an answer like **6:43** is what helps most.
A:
**9:47**
